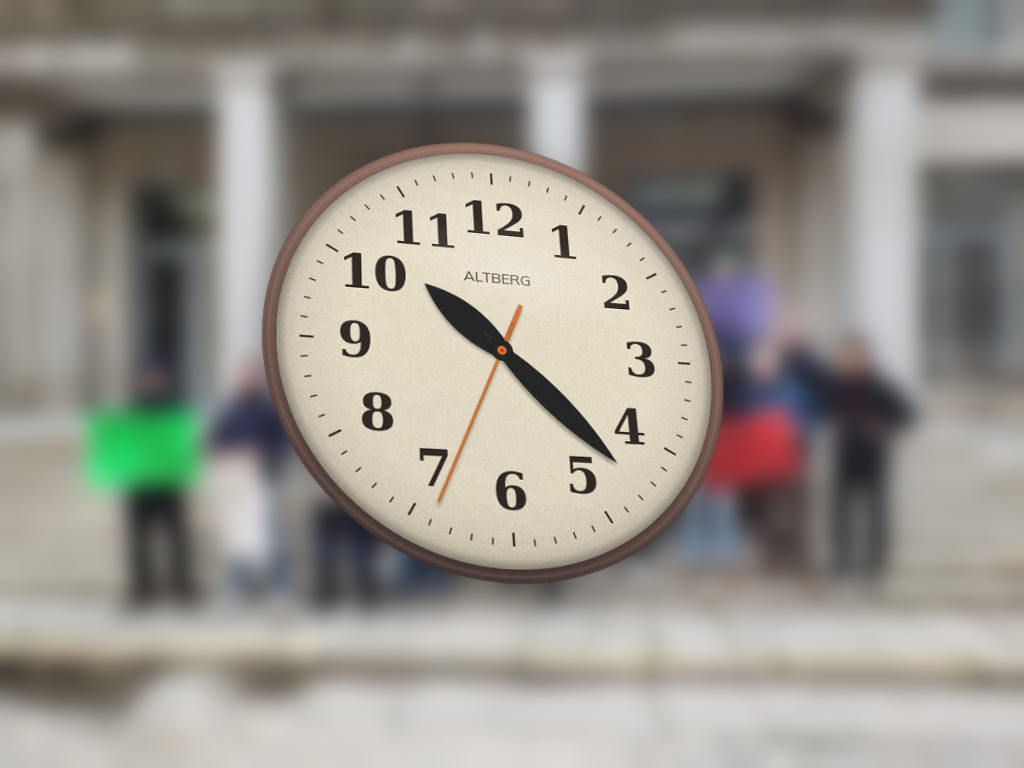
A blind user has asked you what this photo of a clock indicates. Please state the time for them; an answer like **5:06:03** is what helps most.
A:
**10:22:34**
